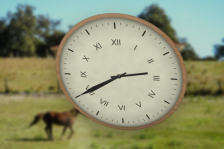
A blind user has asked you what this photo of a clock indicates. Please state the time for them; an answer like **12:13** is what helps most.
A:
**2:40**
